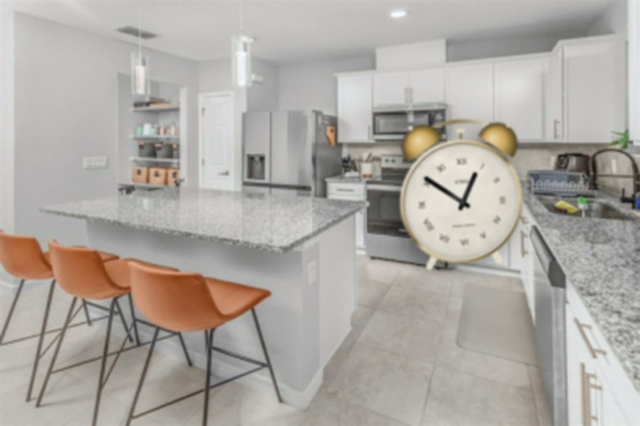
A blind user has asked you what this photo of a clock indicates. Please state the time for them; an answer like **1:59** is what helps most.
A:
**12:51**
